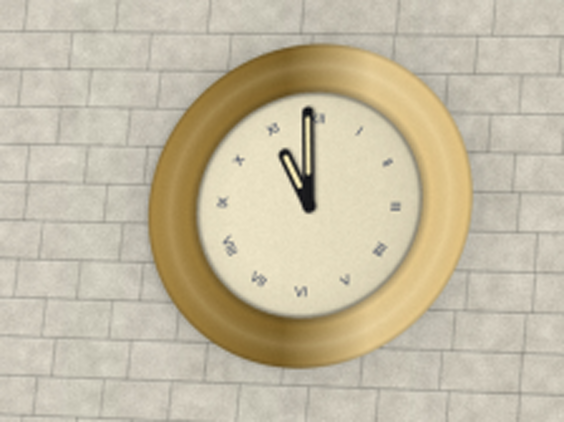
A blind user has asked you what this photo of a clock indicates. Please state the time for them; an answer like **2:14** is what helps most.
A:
**10:59**
